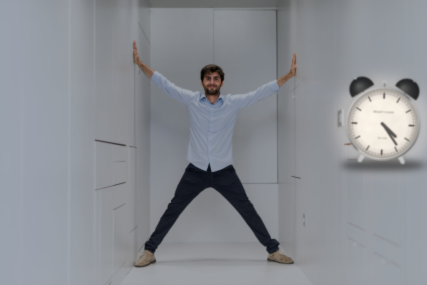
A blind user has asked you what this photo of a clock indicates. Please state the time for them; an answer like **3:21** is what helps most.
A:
**4:24**
